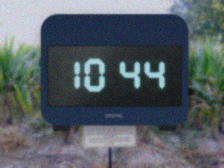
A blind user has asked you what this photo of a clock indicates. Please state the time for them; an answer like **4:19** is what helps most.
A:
**10:44**
